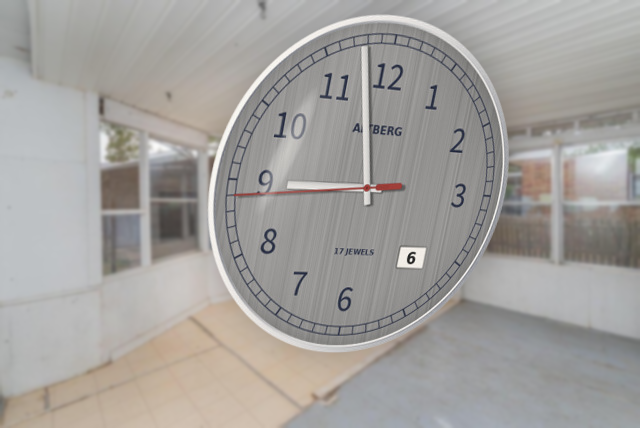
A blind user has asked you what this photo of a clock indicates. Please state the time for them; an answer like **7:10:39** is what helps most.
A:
**8:57:44**
